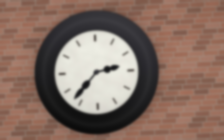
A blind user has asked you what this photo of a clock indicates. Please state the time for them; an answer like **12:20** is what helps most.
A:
**2:37**
